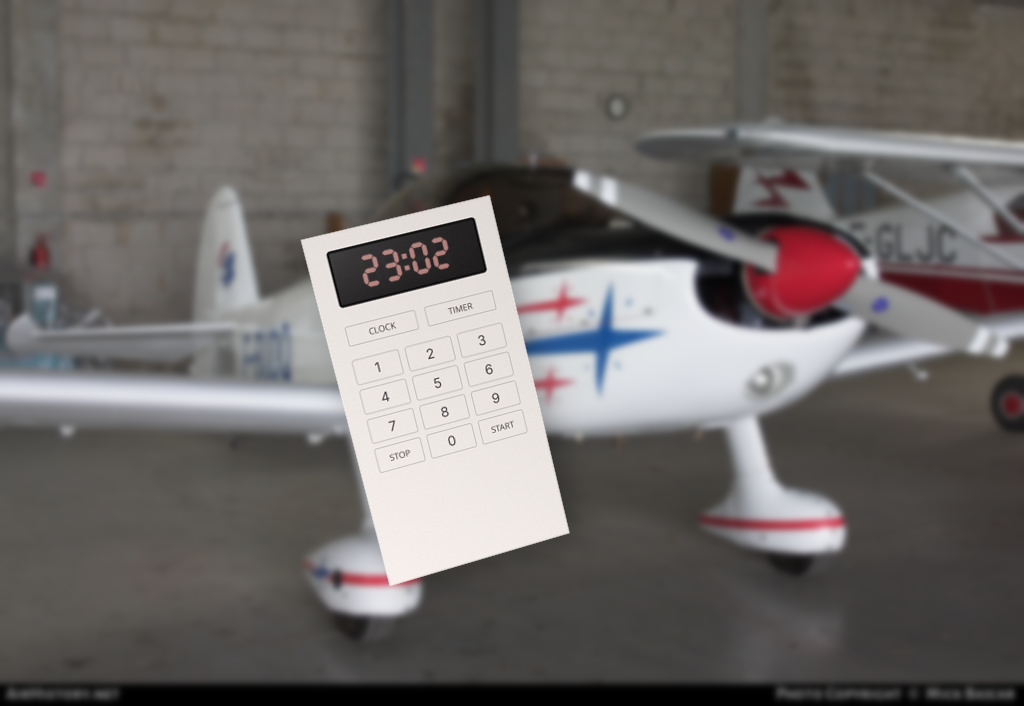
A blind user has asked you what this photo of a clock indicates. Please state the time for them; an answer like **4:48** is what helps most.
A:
**23:02**
